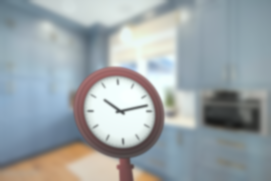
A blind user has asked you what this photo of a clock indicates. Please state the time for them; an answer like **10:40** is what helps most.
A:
**10:13**
